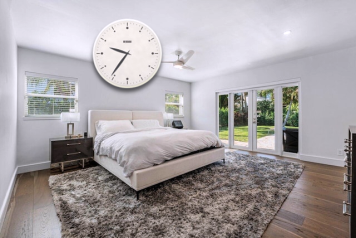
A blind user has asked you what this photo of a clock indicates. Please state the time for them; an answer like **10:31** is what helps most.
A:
**9:36**
